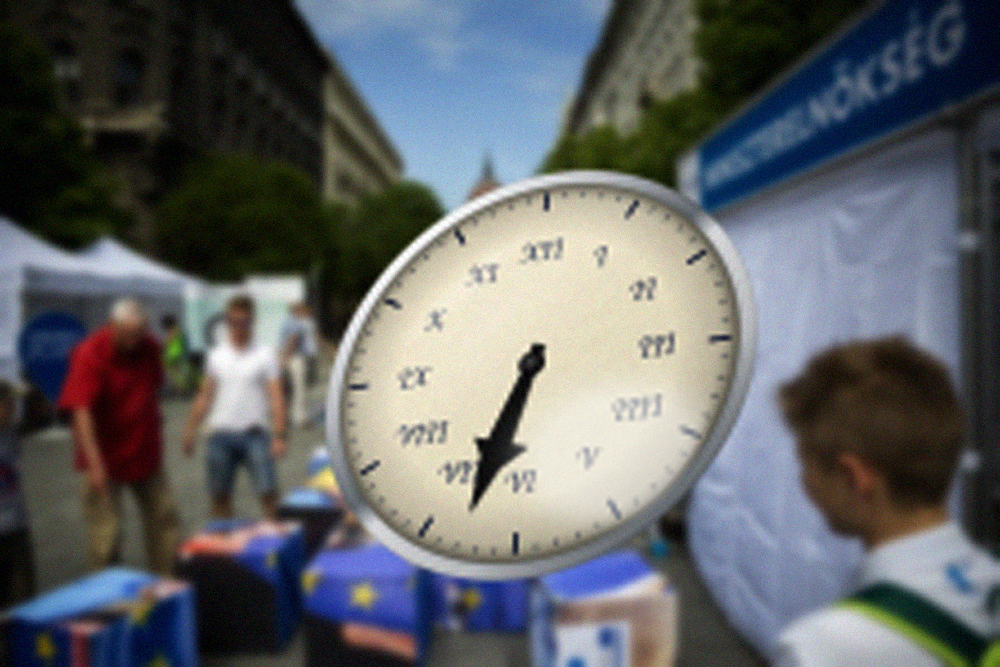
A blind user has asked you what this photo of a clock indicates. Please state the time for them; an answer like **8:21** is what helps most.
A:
**6:33**
